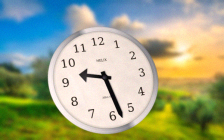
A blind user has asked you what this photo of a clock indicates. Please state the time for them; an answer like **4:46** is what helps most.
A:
**9:28**
